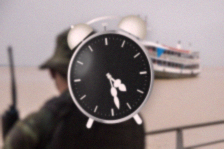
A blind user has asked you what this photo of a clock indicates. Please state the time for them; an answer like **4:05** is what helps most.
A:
**4:28**
